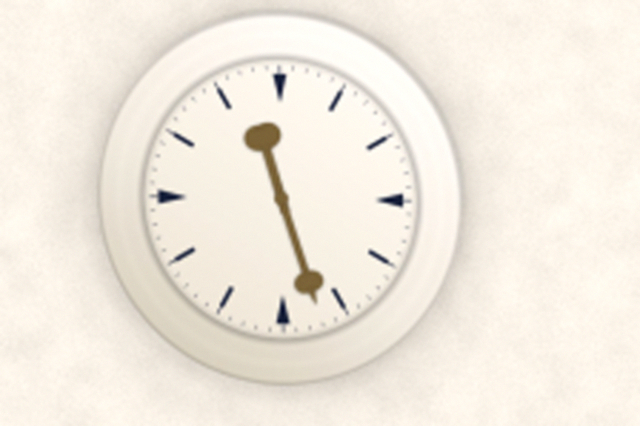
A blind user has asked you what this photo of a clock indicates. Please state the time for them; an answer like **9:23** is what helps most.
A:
**11:27**
